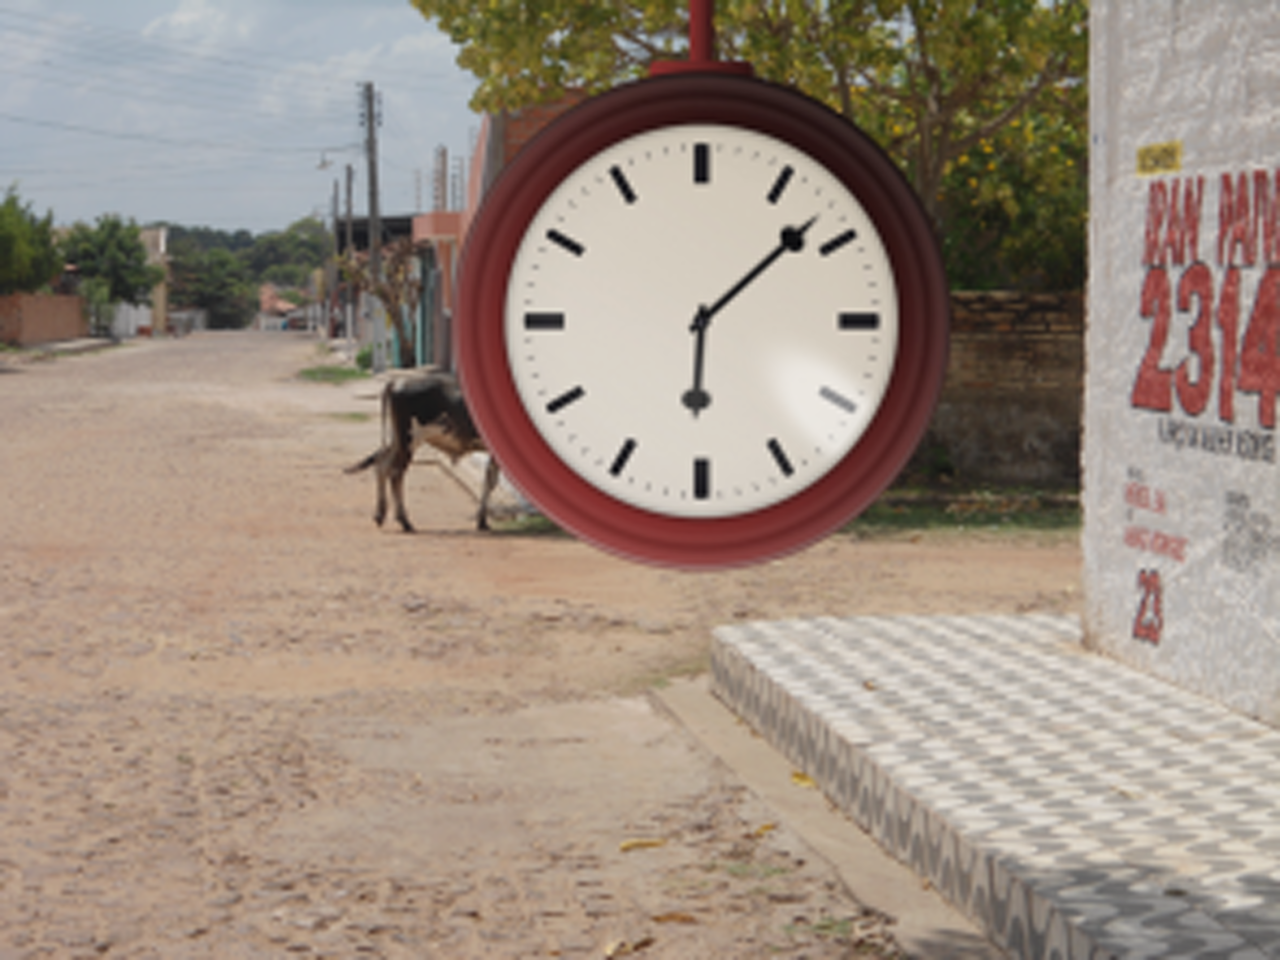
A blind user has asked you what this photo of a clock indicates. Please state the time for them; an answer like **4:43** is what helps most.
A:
**6:08**
